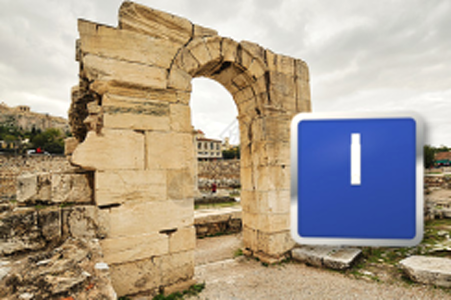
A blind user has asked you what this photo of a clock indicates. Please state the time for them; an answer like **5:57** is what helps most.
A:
**12:00**
